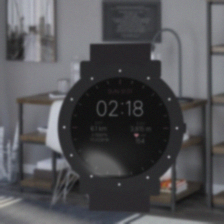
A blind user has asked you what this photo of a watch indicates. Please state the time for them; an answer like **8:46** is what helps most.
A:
**2:18**
